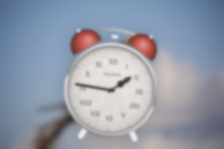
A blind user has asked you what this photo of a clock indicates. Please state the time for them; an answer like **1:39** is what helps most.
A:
**1:46**
